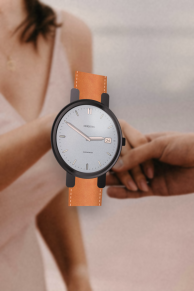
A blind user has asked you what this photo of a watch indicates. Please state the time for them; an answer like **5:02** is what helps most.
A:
**2:50**
